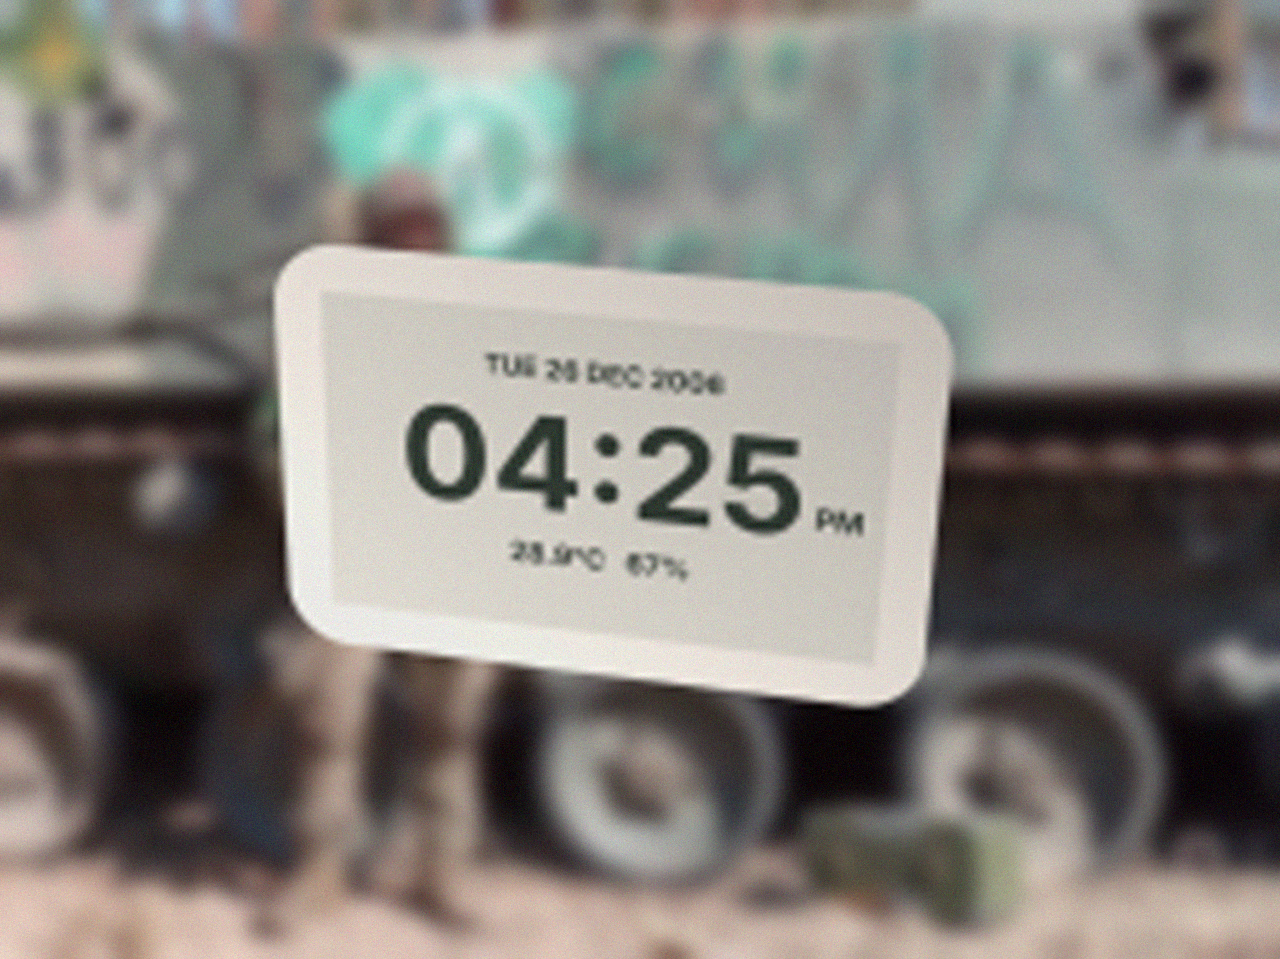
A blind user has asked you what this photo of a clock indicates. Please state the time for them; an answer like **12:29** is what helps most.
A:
**4:25**
